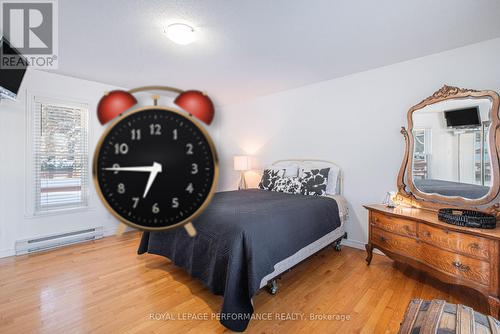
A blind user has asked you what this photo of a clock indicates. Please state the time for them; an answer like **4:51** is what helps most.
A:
**6:45**
